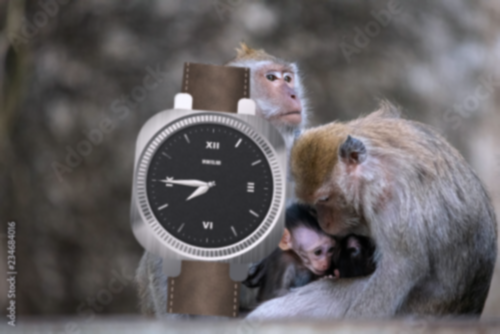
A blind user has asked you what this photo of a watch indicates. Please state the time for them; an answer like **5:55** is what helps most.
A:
**7:45**
